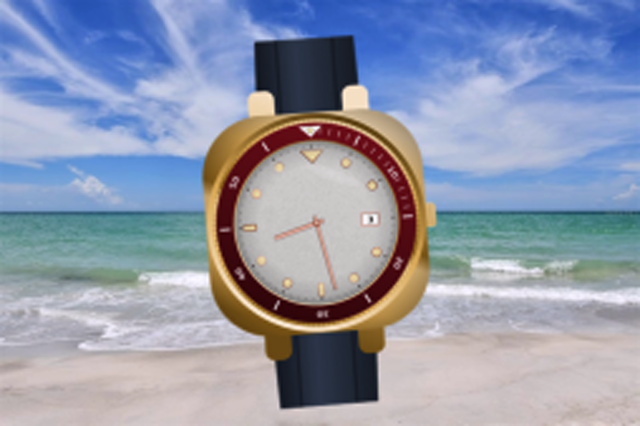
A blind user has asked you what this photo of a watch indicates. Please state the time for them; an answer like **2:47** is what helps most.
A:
**8:28**
